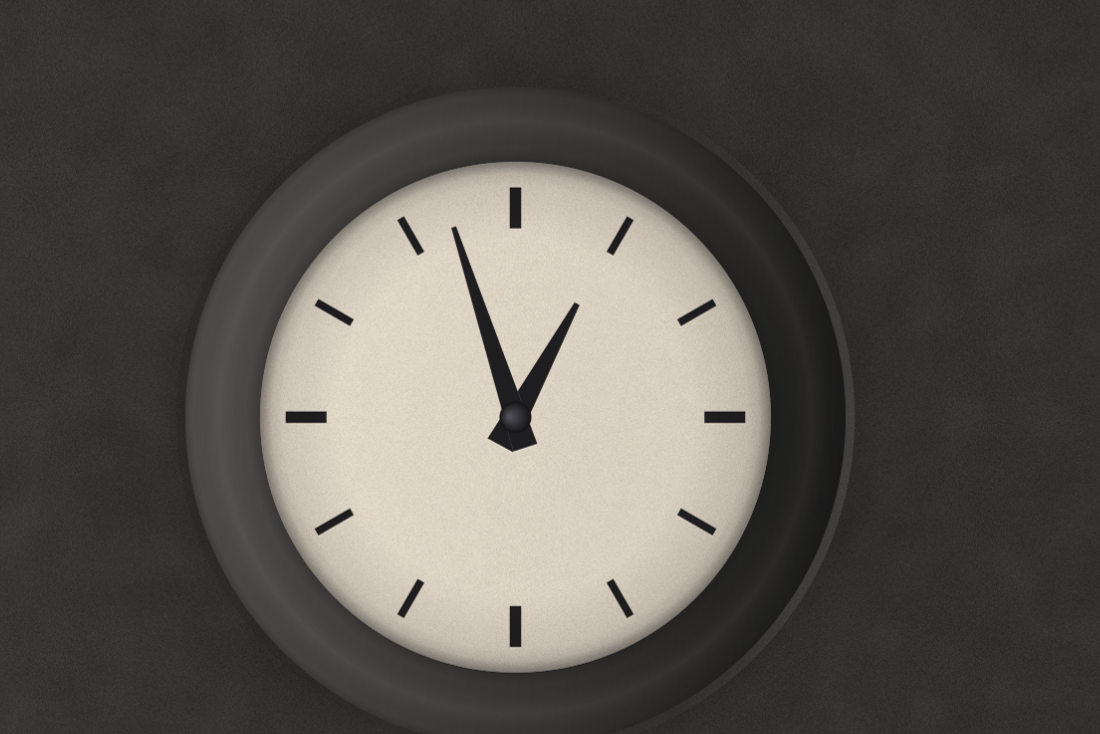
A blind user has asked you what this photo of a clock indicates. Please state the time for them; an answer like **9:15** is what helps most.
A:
**12:57**
